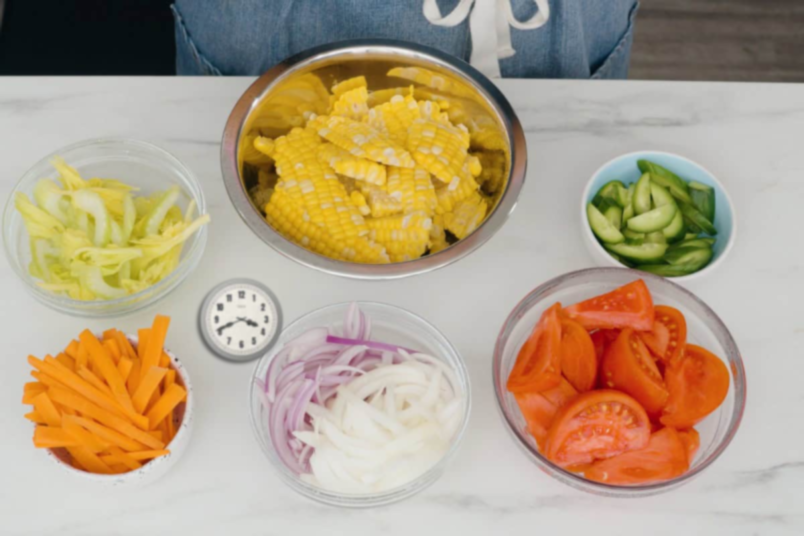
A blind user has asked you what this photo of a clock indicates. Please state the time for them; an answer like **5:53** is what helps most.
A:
**3:41**
